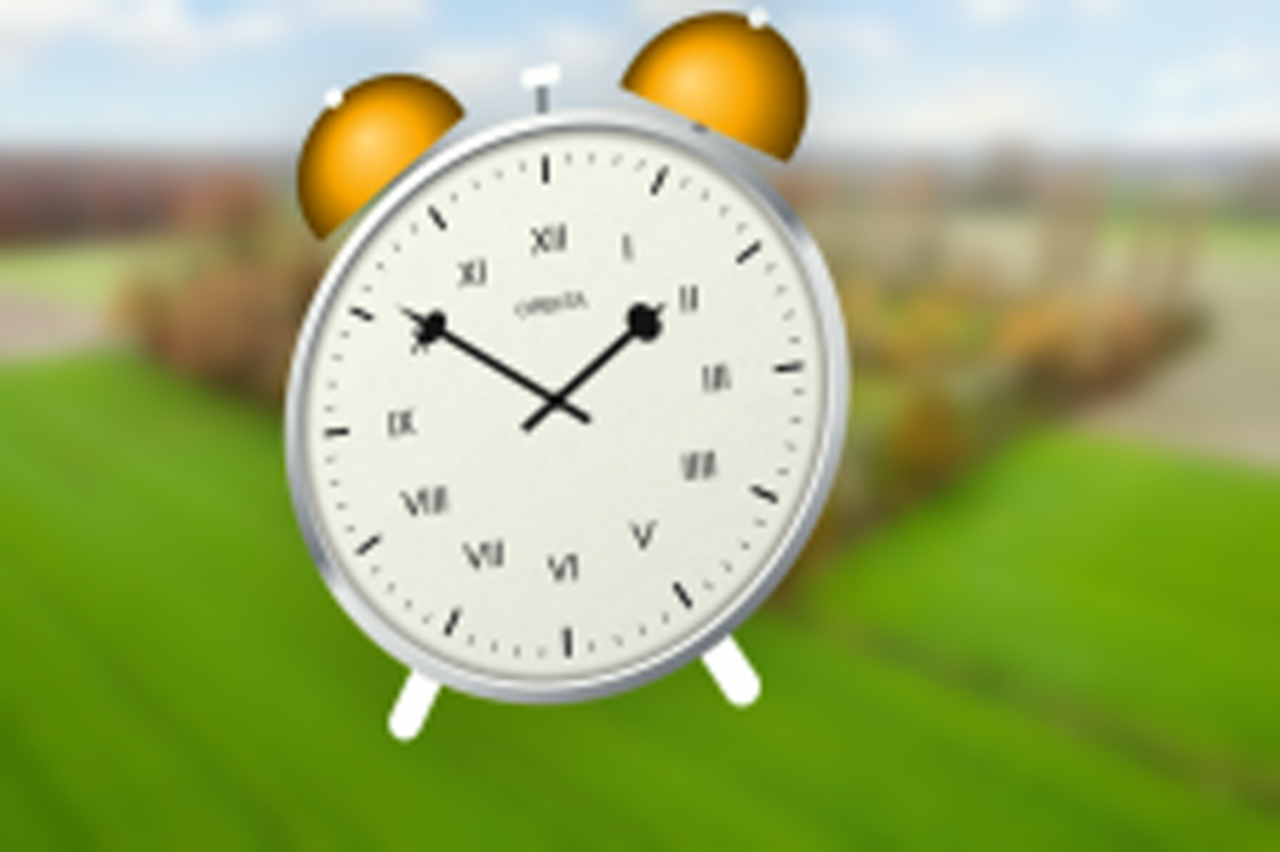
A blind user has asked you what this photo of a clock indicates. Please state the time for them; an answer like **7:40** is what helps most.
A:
**1:51**
